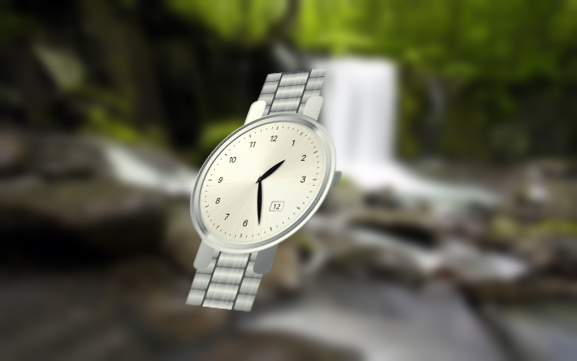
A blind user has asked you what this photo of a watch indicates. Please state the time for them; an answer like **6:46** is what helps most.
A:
**1:27**
